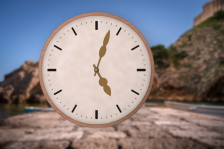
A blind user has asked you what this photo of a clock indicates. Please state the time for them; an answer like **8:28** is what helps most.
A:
**5:03**
